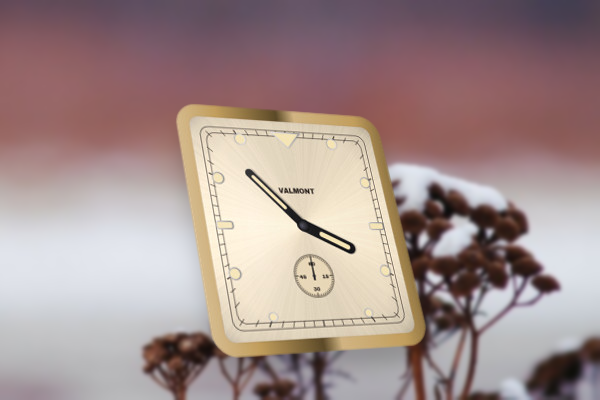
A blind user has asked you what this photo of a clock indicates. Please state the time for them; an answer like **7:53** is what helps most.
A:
**3:53**
